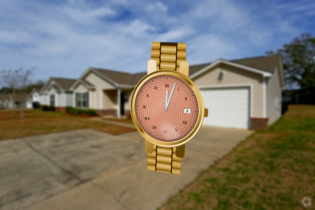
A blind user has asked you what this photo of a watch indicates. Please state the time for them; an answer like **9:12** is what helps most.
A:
**12:03**
